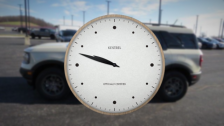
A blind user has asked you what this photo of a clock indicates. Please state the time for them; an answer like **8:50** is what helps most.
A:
**9:48**
